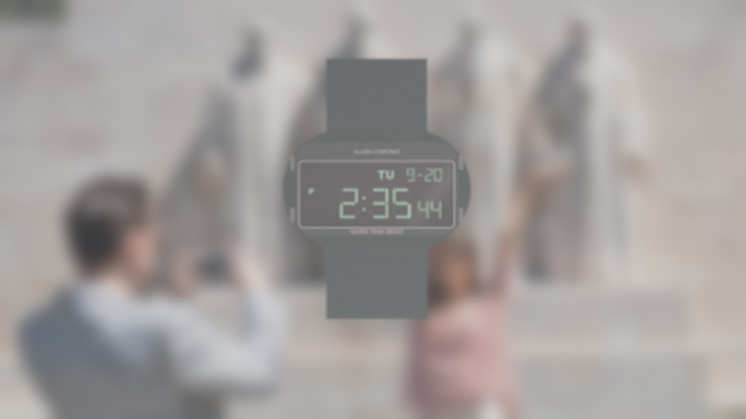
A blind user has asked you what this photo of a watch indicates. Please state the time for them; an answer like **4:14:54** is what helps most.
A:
**2:35:44**
